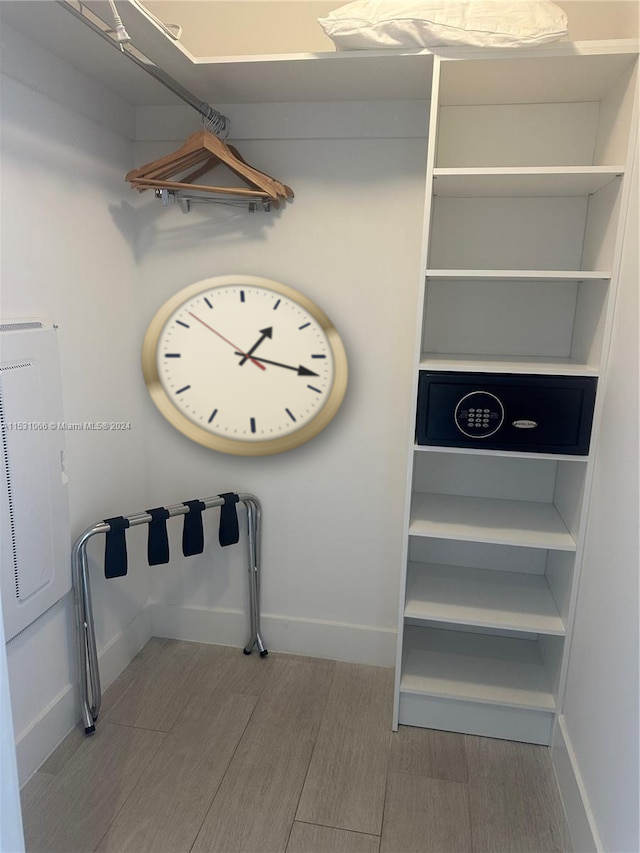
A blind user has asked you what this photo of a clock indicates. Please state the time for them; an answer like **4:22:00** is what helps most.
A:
**1:17:52**
